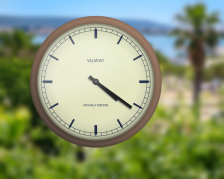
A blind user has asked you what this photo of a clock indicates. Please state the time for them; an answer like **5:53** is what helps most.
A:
**4:21**
